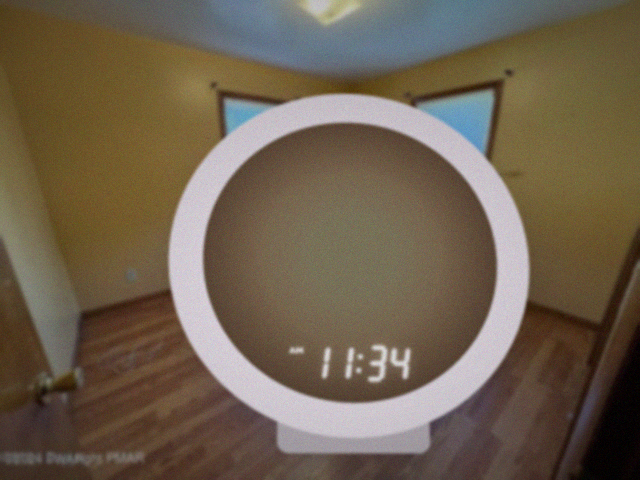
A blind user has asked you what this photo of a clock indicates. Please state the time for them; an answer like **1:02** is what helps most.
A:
**11:34**
